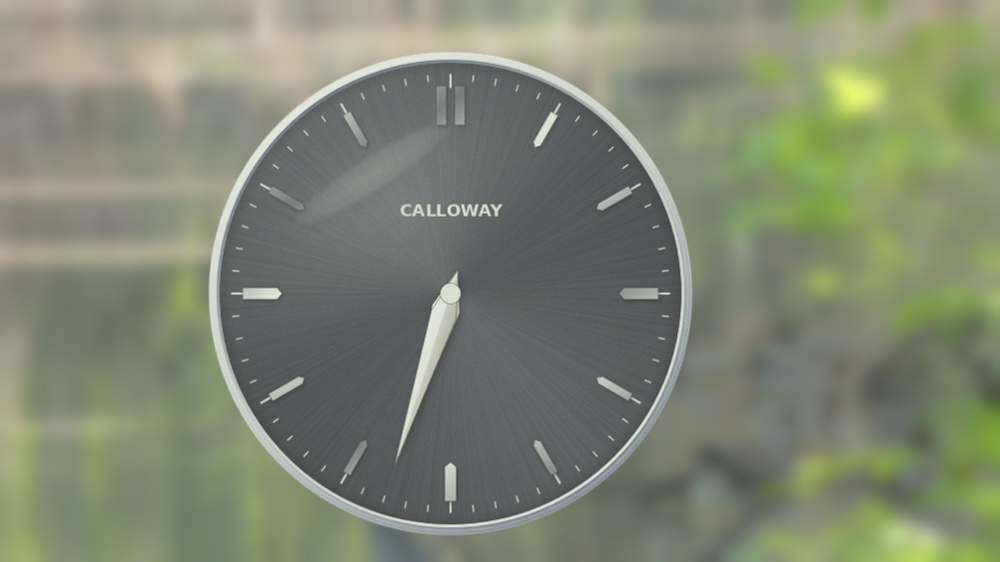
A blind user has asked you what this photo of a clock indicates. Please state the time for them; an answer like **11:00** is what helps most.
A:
**6:33**
